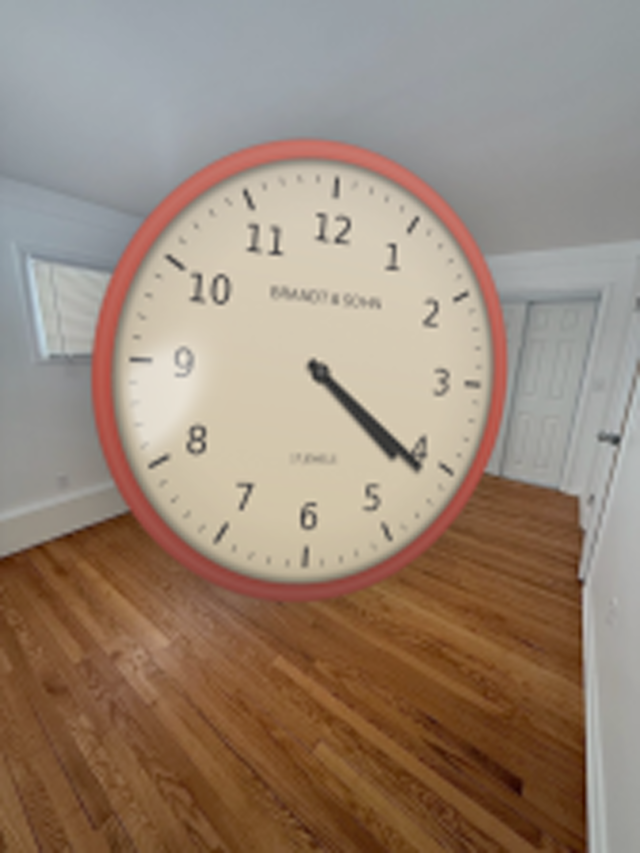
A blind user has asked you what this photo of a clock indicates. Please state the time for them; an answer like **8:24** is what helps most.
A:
**4:21**
